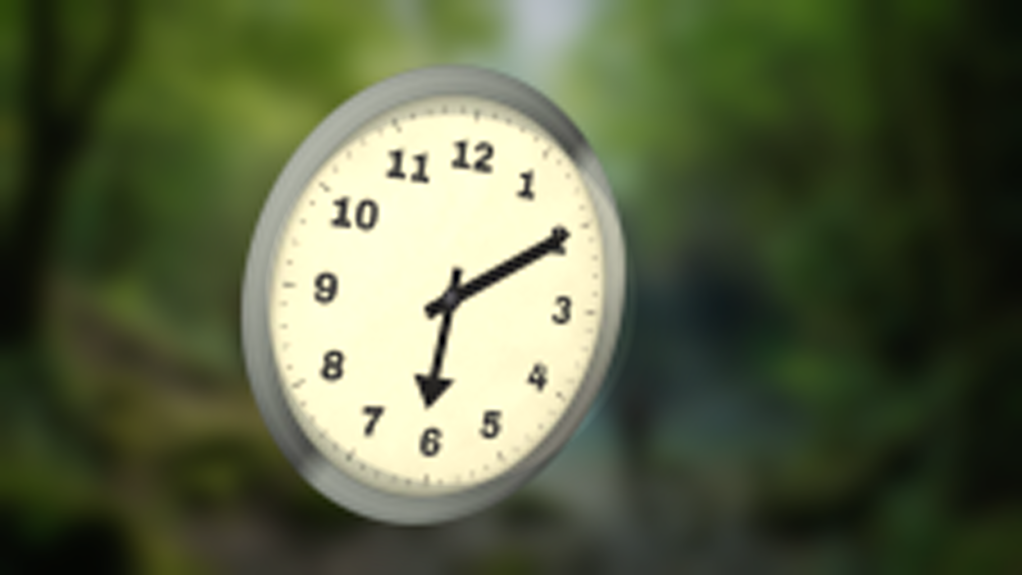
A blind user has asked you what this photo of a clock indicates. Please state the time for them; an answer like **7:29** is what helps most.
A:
**6:10**
